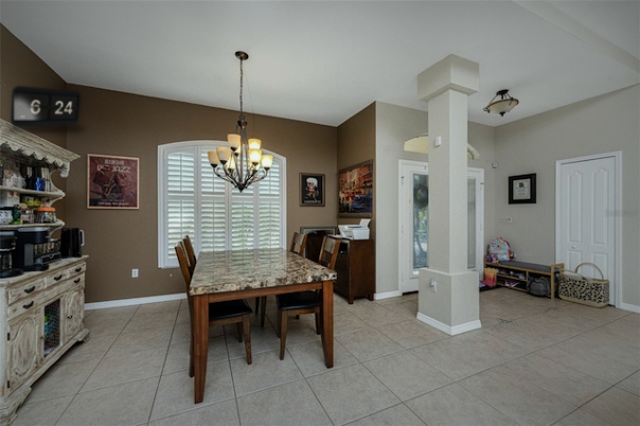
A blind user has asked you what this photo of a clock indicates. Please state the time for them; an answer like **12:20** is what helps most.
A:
**6:24**
